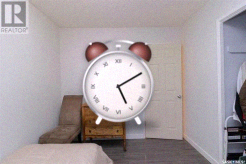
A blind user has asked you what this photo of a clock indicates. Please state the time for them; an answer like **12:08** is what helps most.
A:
**5:10**
